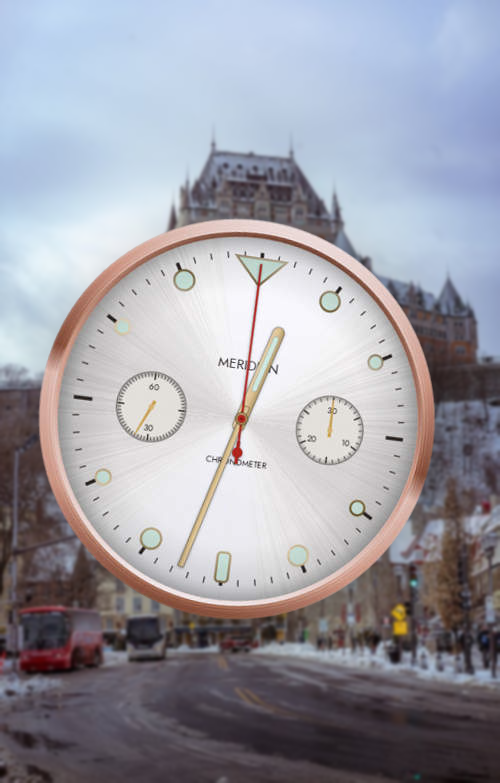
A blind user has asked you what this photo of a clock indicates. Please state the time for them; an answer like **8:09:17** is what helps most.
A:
**12:32:34**
